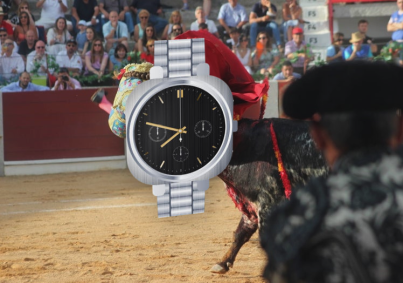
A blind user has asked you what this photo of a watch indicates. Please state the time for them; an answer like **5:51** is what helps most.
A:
**7:48**
